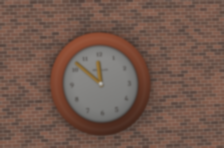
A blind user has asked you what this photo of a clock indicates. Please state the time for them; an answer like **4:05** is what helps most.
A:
**11:52**
